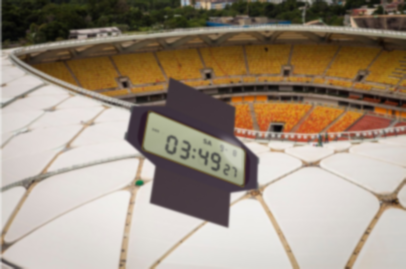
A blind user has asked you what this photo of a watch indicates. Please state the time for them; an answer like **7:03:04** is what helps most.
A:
**3:49:27**
